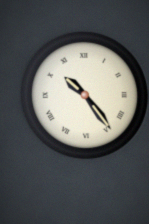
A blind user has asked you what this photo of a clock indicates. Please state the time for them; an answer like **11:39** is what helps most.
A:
**10:24**
